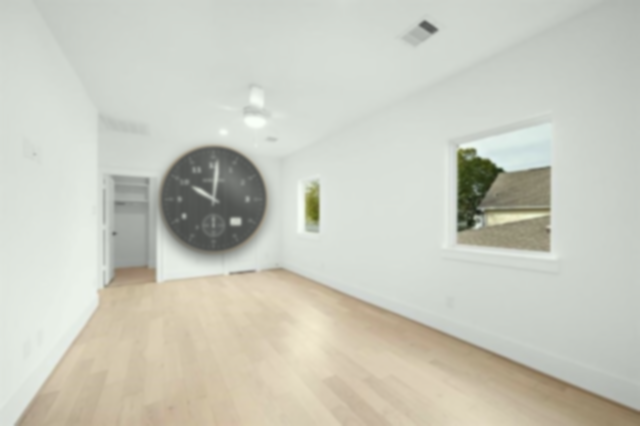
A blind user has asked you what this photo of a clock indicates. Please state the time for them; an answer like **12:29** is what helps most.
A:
**10:01**
